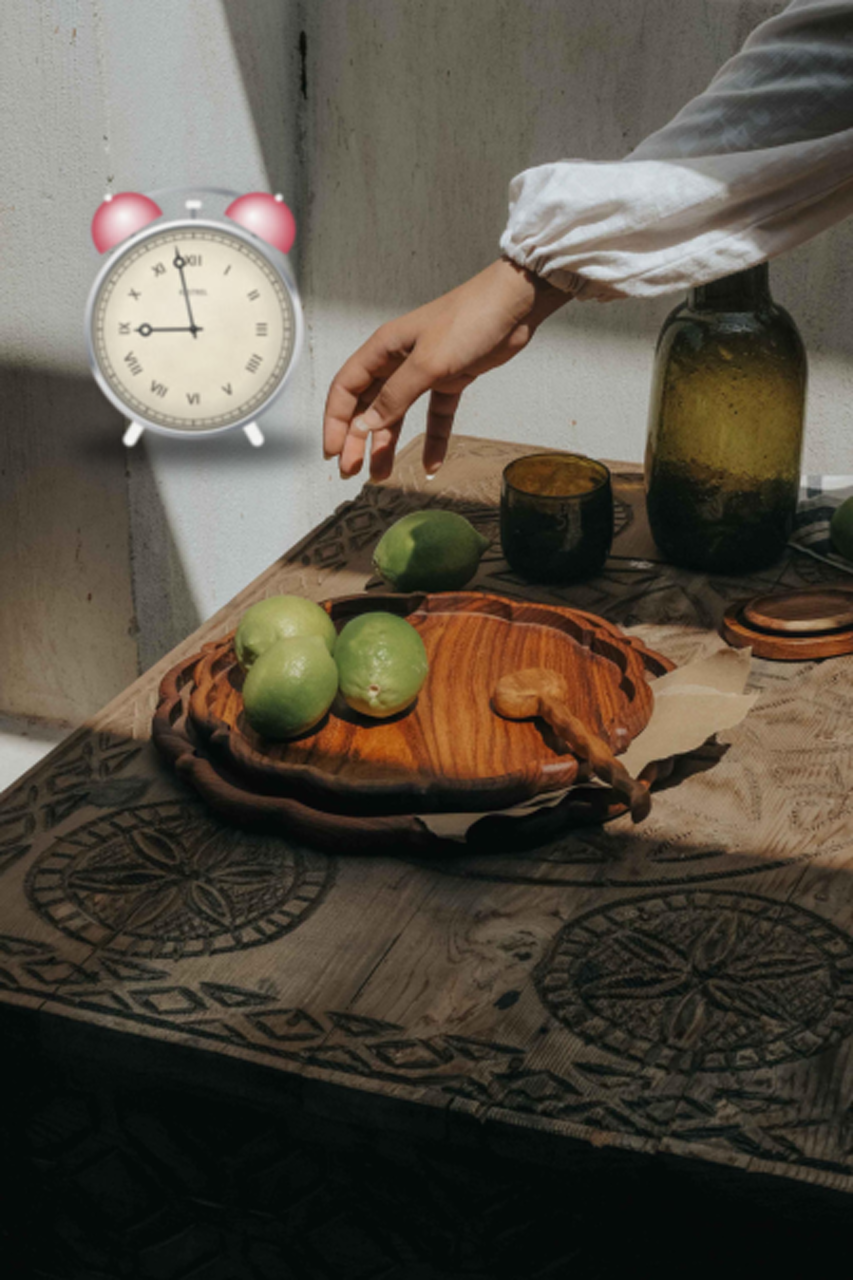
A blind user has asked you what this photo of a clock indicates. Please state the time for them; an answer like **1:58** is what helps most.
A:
**8:58**
